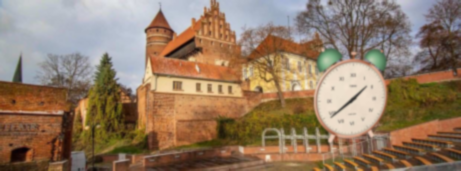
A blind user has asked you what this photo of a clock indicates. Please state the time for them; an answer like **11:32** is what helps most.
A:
**1:39**
